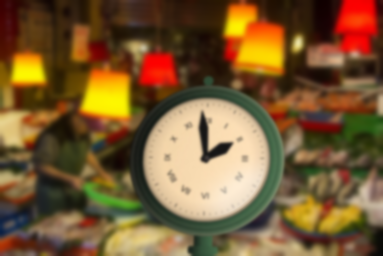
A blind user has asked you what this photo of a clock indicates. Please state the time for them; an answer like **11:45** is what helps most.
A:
**1:59**
